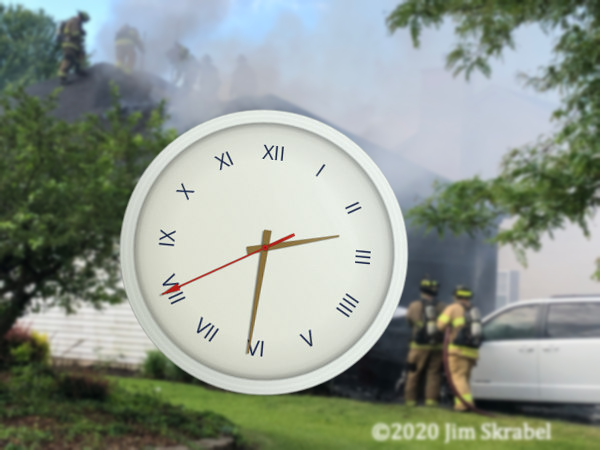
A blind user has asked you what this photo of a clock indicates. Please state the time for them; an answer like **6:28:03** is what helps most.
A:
**2:30:40**
